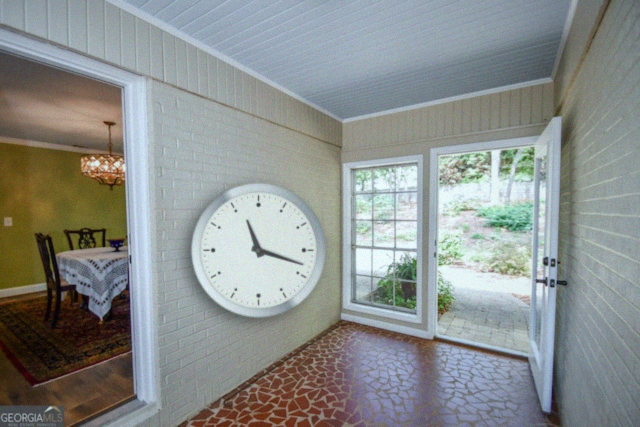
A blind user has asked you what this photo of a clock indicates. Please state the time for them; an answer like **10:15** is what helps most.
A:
**11:18**
